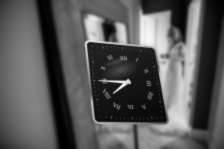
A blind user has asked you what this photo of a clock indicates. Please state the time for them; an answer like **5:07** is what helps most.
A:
**7:45**
